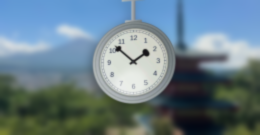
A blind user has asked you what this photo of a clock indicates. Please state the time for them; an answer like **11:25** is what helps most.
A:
**1:52**
